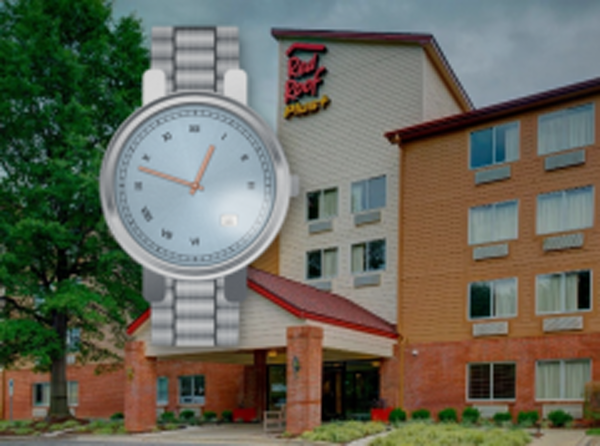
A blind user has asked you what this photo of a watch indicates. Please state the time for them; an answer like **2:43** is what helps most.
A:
**12:48**
